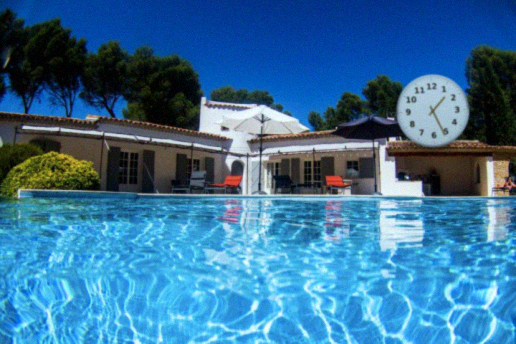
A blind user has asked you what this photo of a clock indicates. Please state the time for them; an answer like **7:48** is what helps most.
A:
**1:26**
